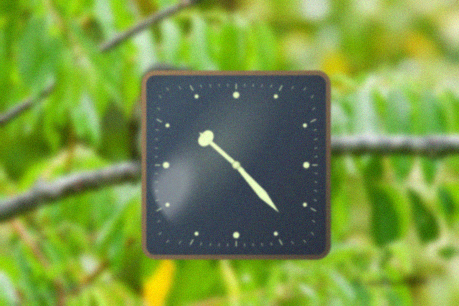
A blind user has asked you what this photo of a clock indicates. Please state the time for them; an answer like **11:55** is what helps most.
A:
**10:23**
